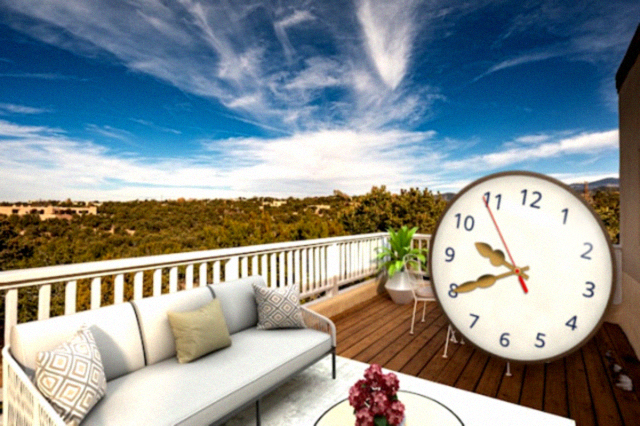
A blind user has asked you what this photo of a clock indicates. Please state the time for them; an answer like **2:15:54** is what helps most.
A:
**9:39:54**
